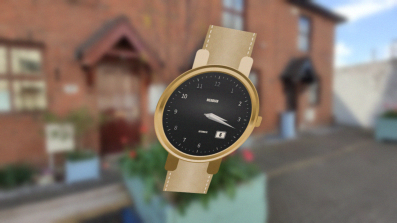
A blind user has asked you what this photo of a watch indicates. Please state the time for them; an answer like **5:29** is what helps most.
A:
**3:18**
